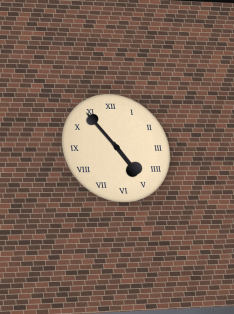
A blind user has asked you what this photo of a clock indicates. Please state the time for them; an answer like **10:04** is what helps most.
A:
**4:54**
